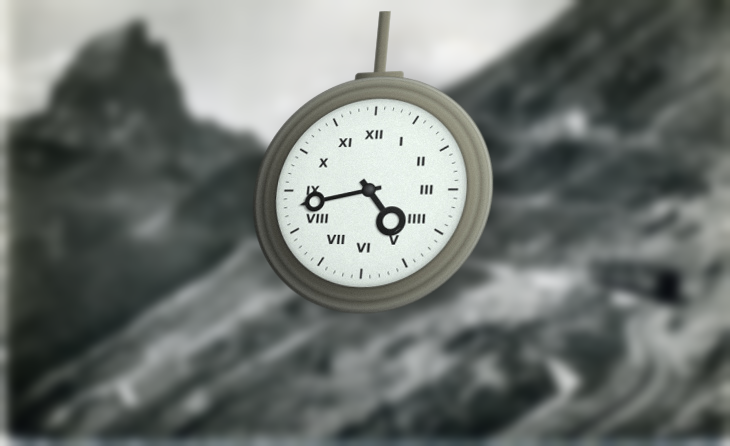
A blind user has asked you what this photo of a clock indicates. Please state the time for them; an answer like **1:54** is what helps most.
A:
**4:43**
